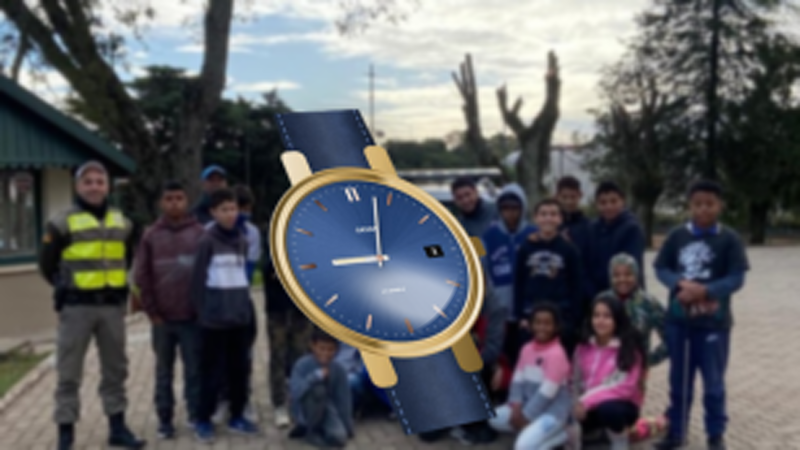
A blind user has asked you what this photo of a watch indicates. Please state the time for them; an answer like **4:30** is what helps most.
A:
**9:03**
